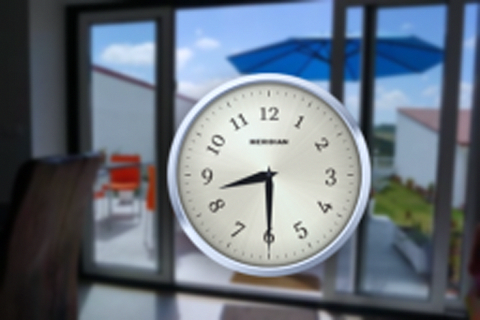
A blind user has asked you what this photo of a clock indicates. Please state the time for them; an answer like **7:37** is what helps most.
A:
**8:30**
